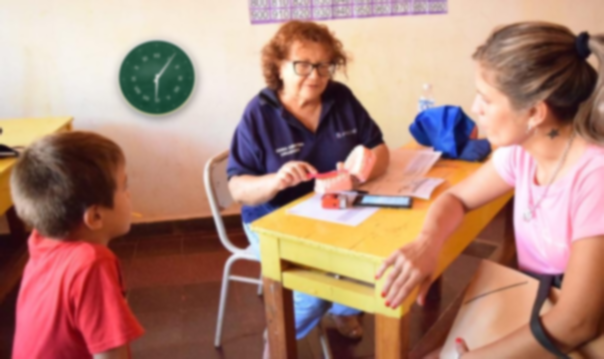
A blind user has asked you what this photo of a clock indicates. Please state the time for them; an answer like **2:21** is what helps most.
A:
**6:06**
